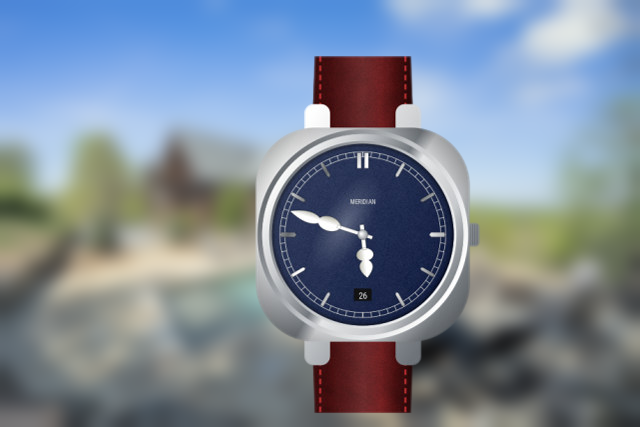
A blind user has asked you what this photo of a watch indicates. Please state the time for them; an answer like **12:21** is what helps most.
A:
**5:48**
